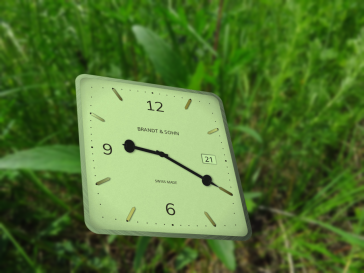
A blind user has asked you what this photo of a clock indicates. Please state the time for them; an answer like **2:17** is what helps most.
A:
**9:20**
